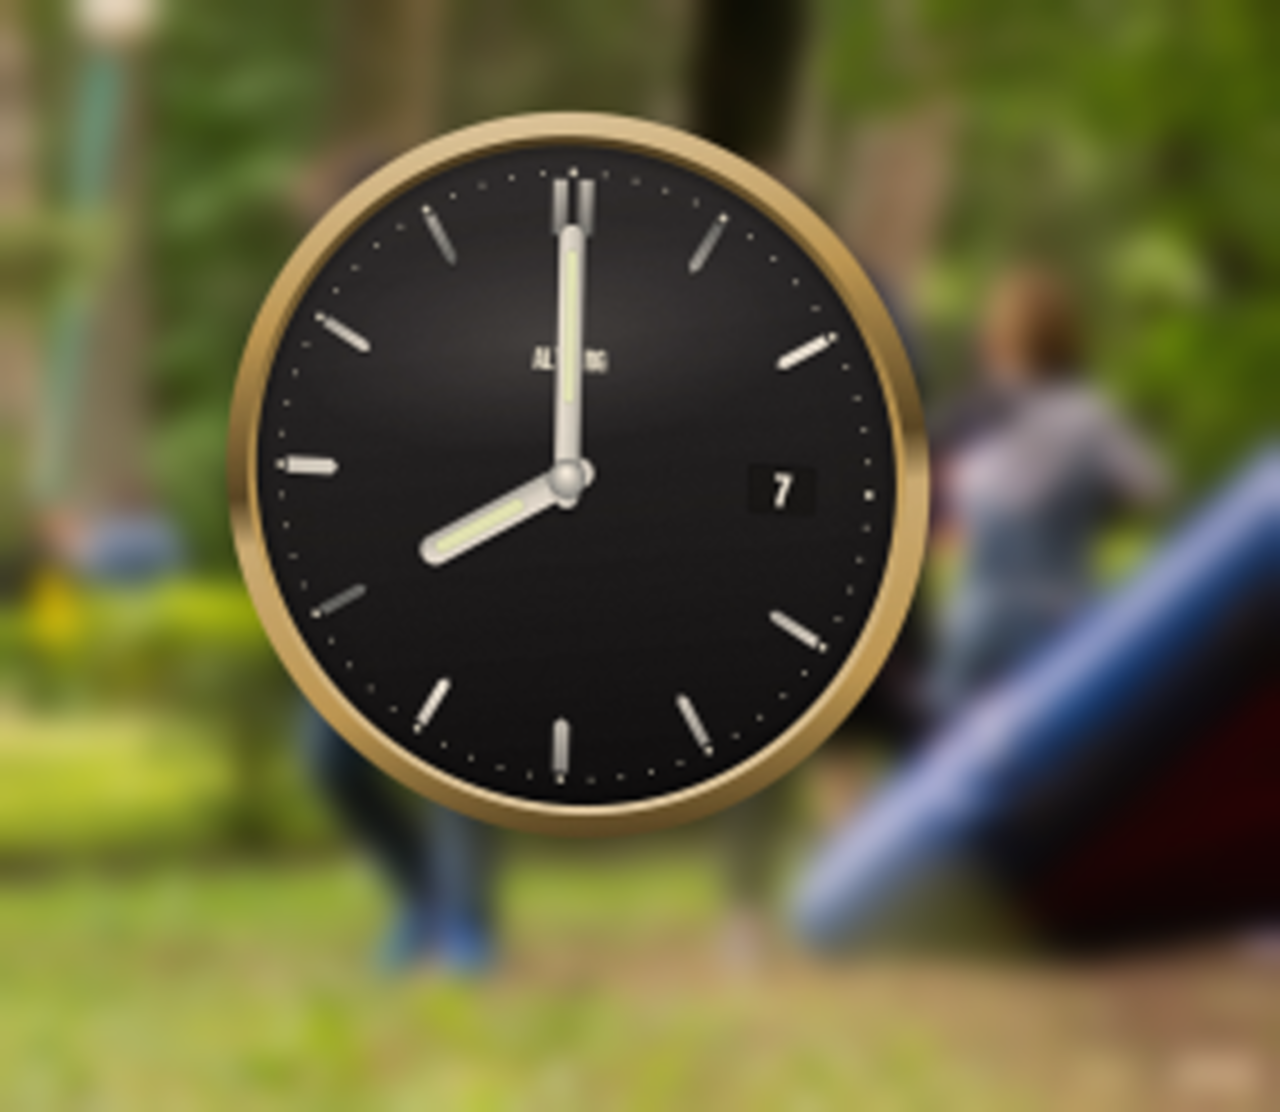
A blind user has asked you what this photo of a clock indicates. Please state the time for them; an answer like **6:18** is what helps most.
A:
**8:00**
